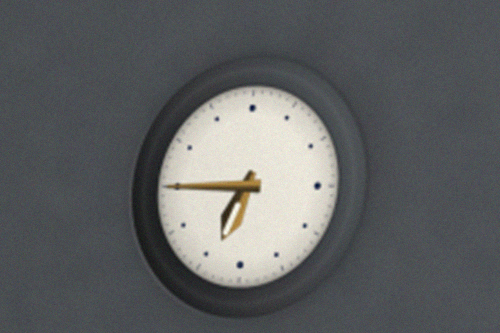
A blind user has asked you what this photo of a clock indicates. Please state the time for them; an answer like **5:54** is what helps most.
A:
**6:45**
